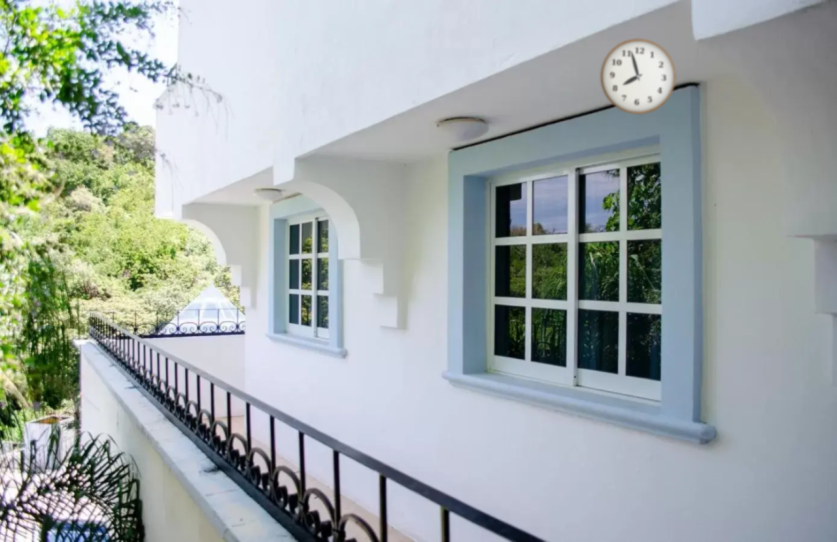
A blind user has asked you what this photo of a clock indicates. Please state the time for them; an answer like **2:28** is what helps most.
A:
**7:57**
